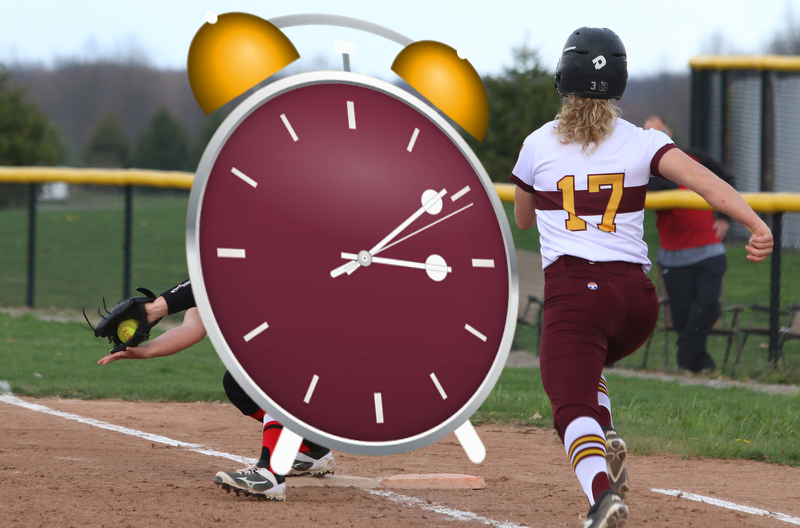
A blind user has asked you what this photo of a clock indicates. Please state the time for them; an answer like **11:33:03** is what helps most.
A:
**3:09:11**
